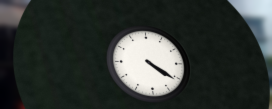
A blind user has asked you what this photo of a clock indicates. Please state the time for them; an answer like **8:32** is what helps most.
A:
**4:21**
